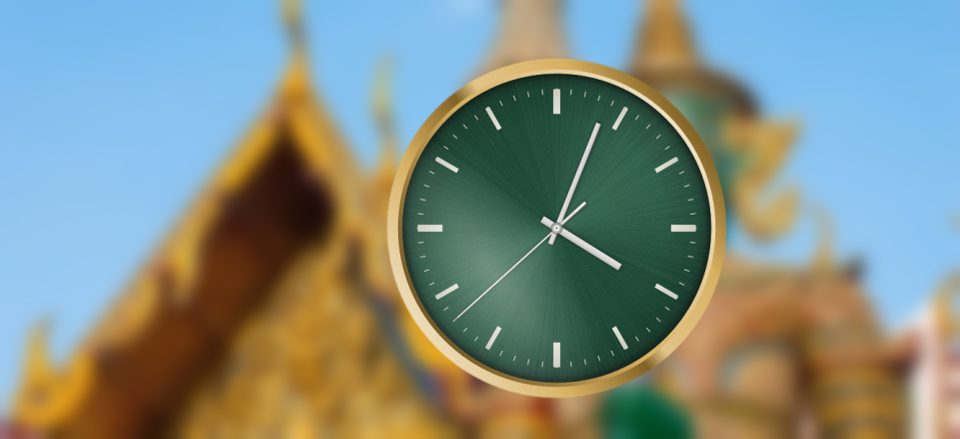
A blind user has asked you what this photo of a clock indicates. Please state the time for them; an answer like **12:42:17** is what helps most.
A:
**4:03:38**
